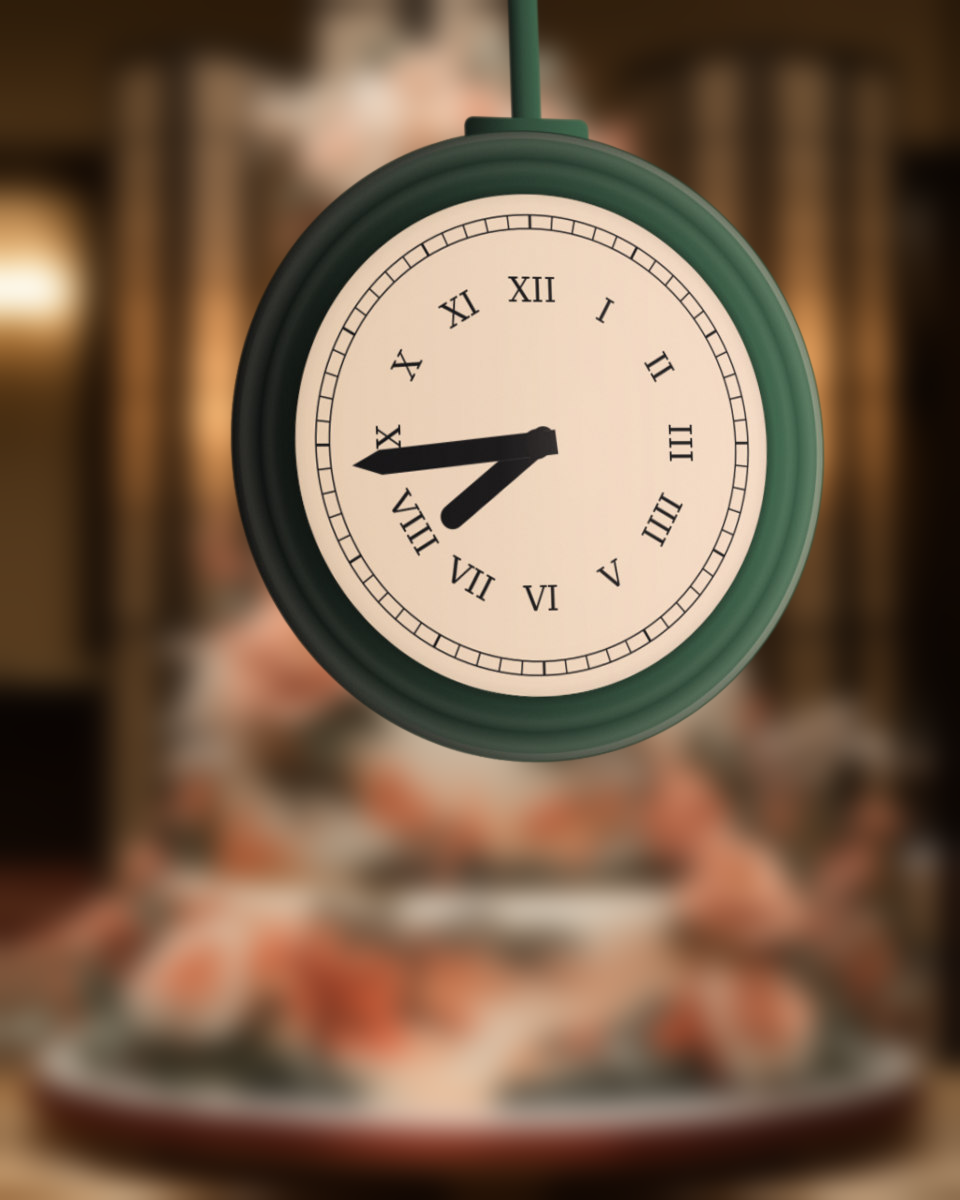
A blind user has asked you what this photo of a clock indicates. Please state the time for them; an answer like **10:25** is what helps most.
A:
**7:44**
